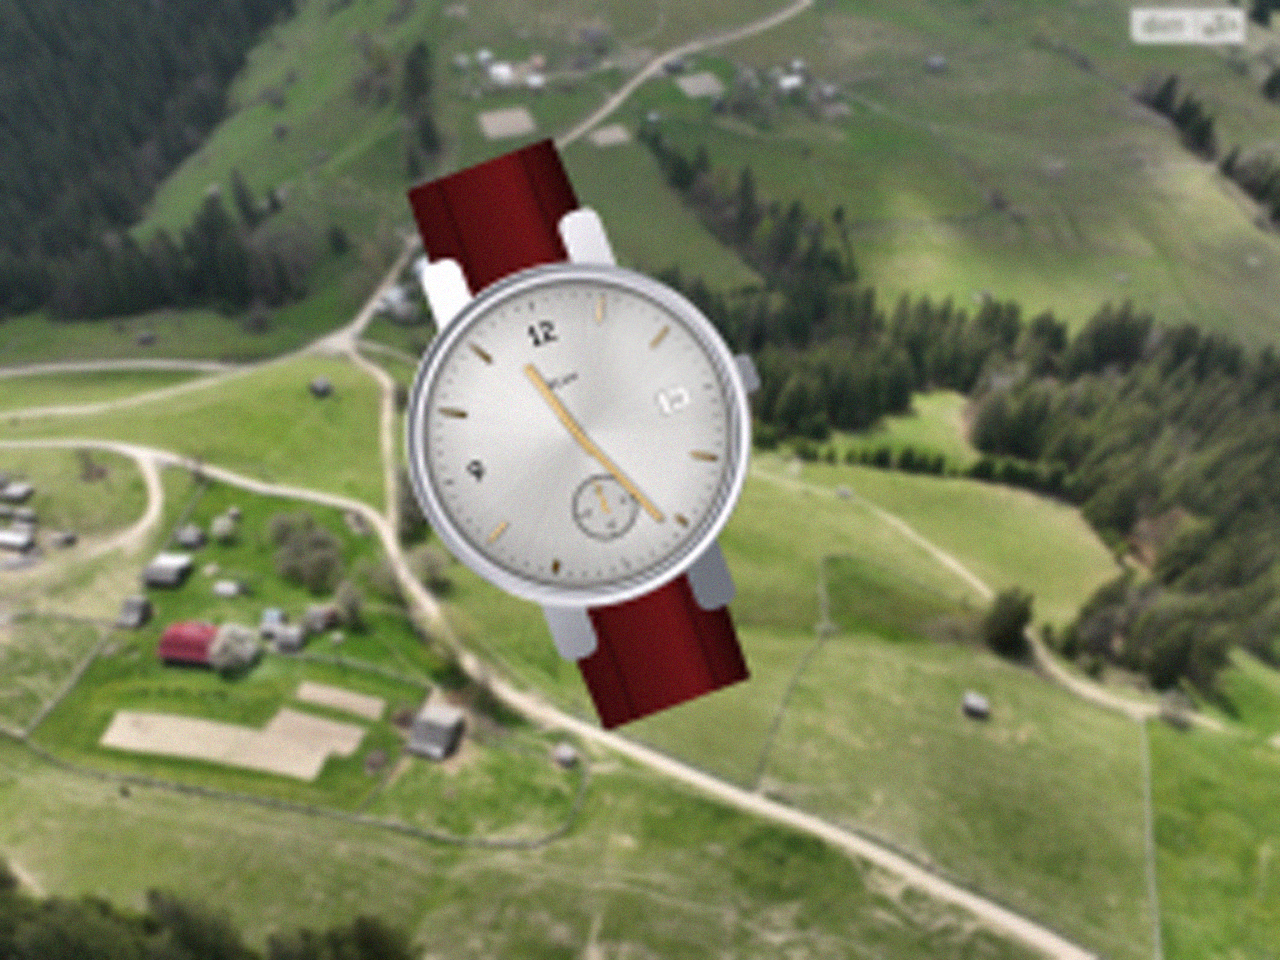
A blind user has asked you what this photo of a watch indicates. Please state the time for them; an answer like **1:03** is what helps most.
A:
**11:26**
